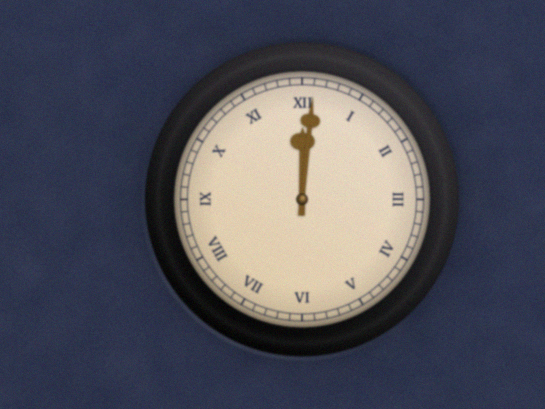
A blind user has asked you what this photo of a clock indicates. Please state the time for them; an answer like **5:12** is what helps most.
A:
**12:01**
